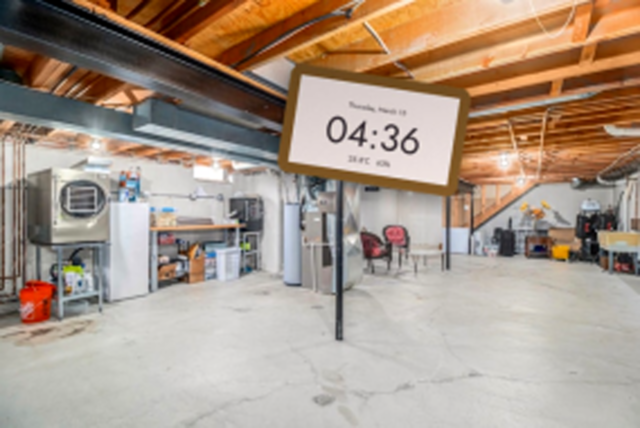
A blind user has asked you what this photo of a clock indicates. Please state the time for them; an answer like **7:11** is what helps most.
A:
**4:36**
